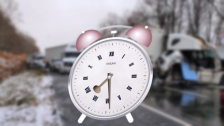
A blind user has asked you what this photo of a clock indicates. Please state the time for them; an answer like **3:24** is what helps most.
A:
**7:29**
